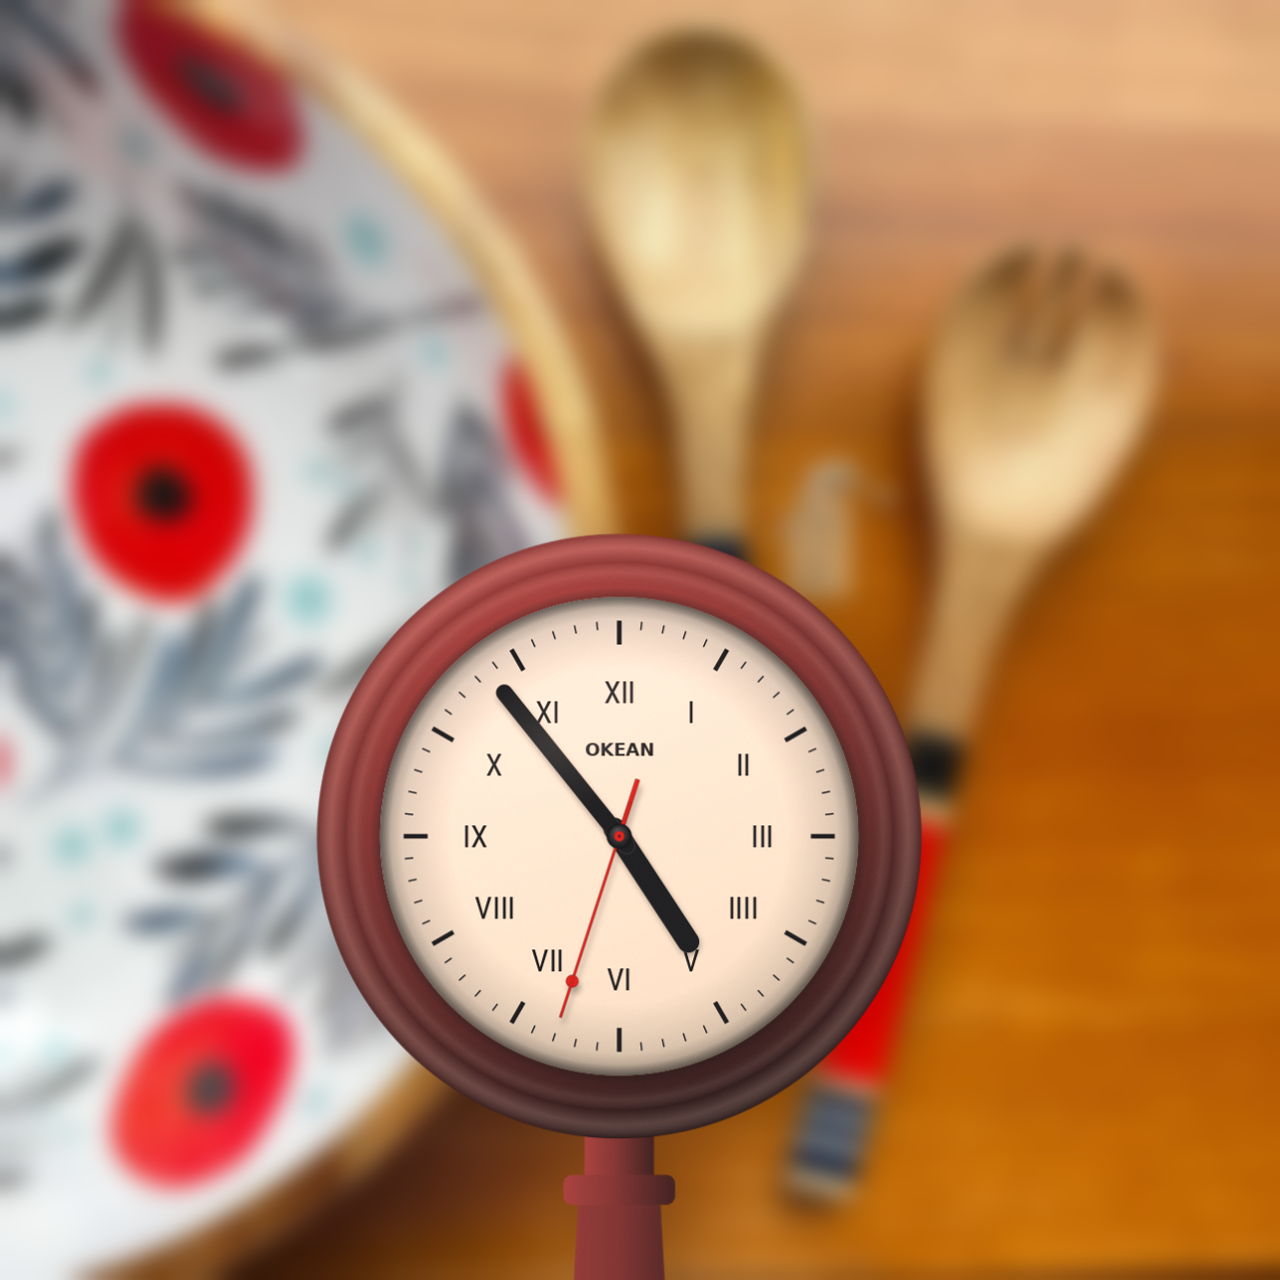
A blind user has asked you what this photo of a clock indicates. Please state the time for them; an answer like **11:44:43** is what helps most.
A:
**4:53:33**
